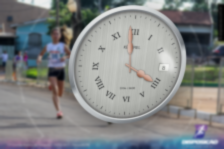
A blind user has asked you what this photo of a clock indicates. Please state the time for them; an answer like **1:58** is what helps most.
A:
**3:59**
